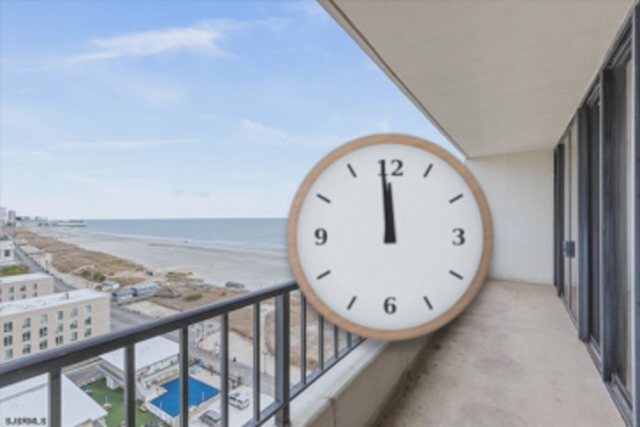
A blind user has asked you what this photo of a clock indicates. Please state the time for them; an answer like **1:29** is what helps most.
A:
**11:59**
